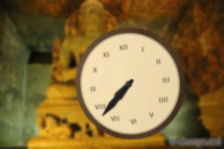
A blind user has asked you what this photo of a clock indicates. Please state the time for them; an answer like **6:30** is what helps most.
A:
**7:38**
